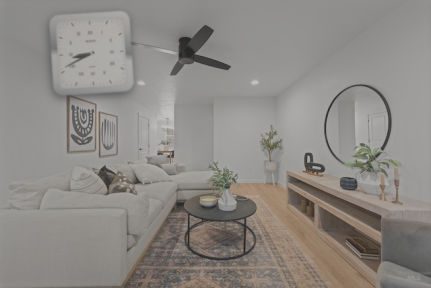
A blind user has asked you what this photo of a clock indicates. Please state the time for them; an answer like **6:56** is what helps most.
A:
**8:41**
